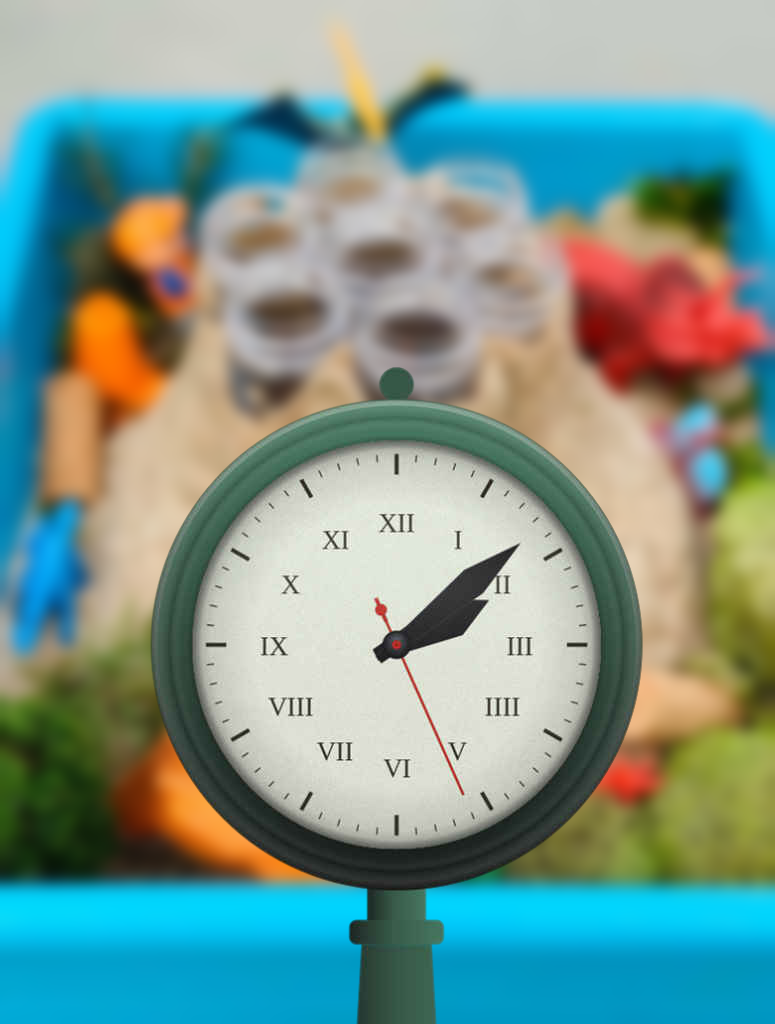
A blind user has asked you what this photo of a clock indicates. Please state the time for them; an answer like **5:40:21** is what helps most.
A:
**2:08:26**
